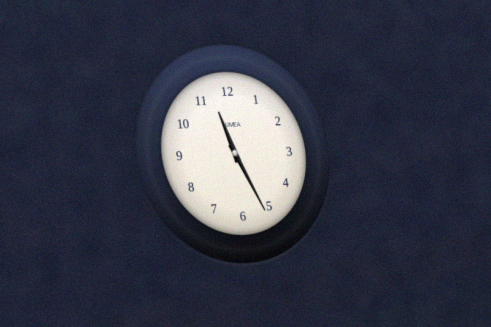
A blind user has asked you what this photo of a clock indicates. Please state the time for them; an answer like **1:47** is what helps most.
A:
**11:26**
